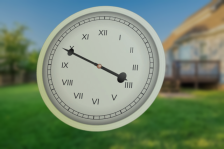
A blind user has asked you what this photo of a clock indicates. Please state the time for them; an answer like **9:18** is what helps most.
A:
**3:49**
